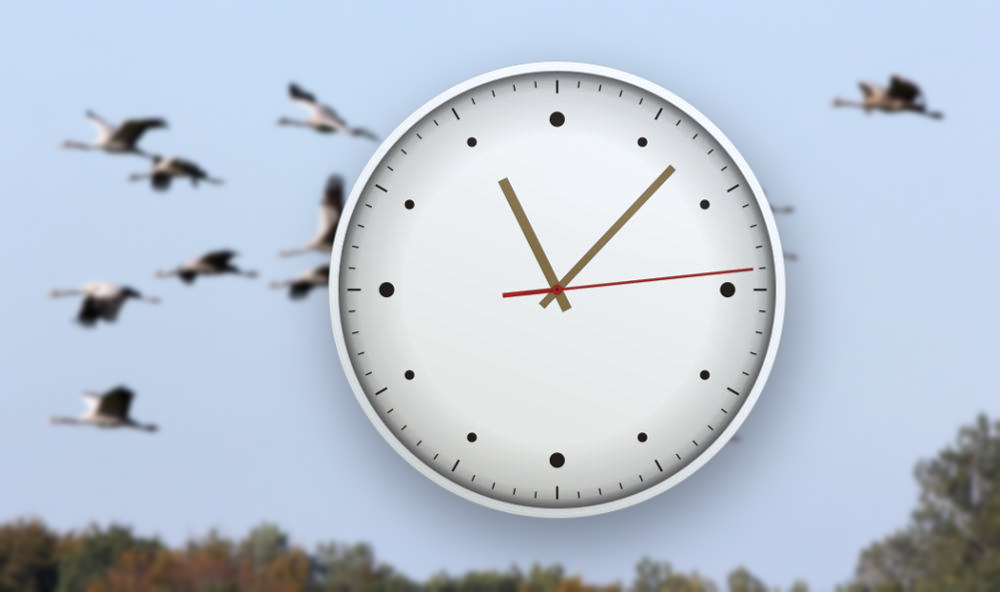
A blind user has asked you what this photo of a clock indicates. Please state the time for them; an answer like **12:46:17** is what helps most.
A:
**11:07:14**
